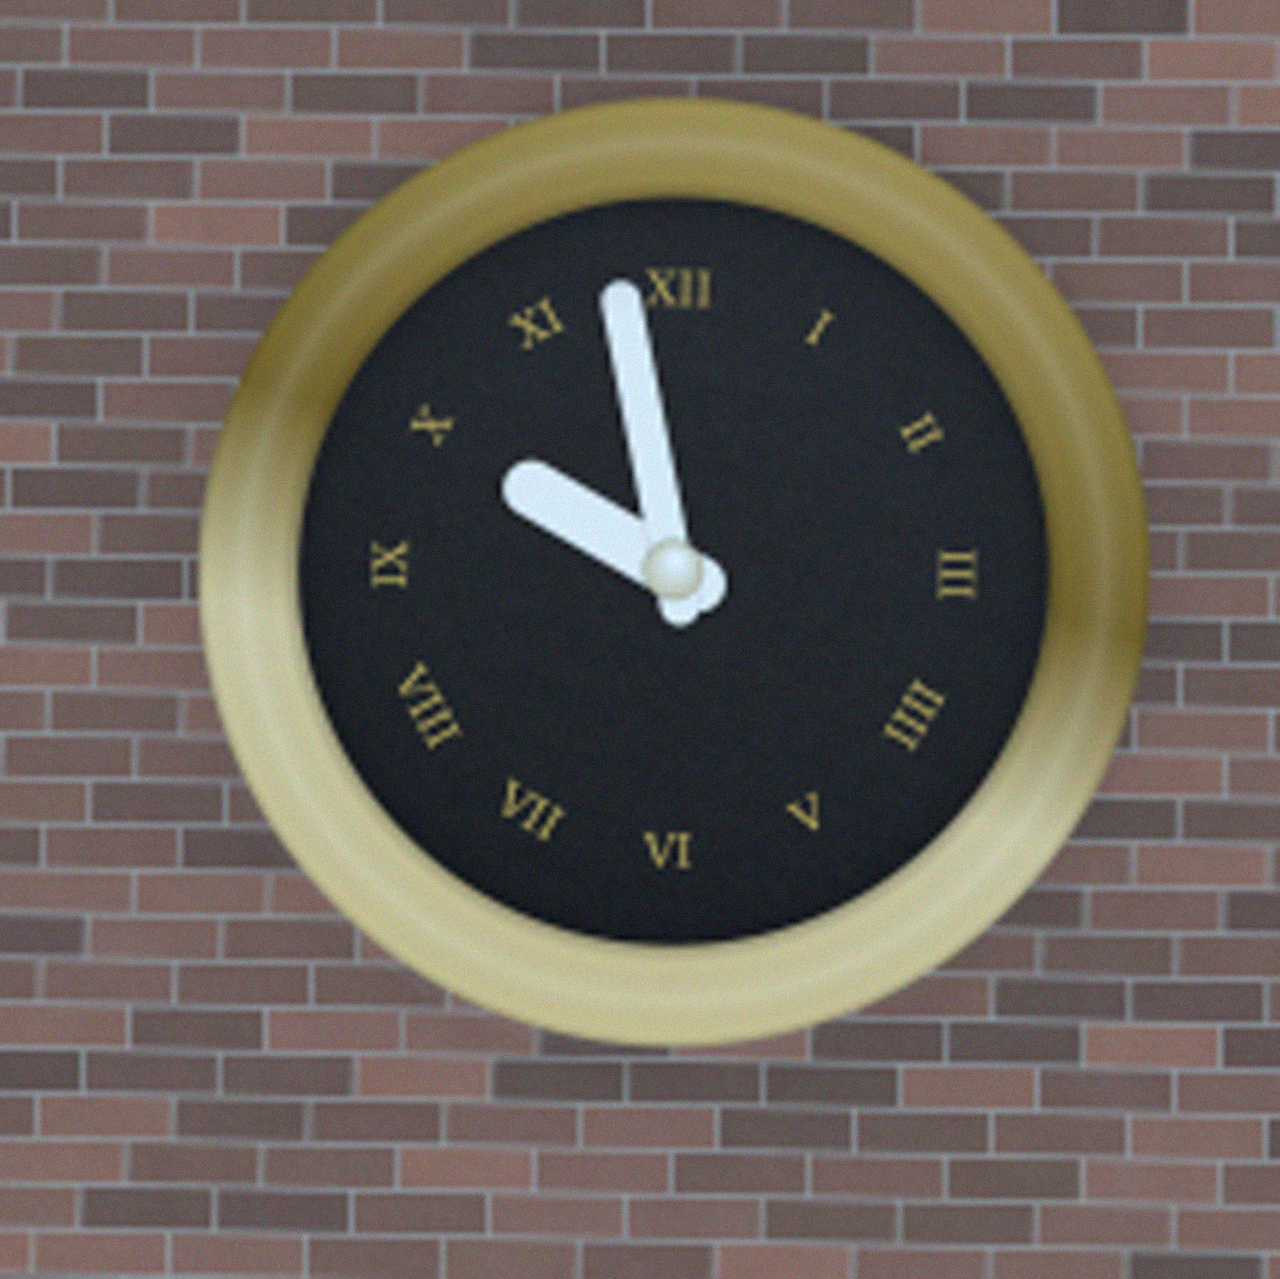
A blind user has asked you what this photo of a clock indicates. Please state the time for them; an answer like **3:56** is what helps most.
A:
**9:58**
